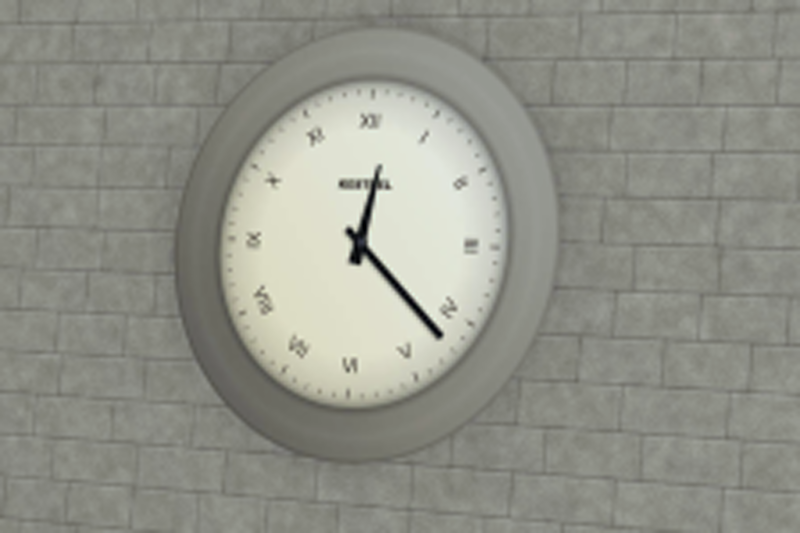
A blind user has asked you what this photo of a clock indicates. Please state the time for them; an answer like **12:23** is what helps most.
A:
**12:22**
